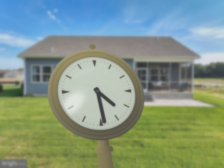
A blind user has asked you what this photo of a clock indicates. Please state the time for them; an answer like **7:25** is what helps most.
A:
**4:29**
